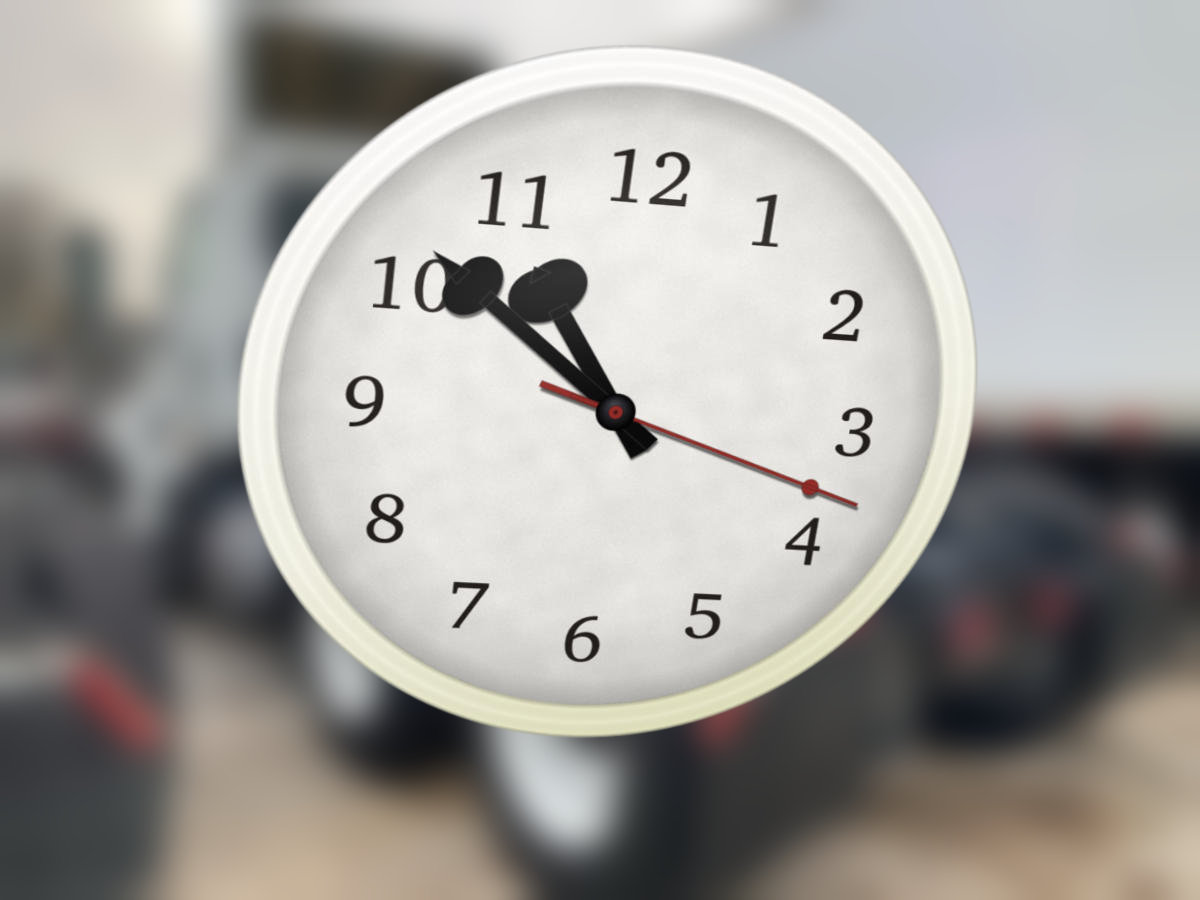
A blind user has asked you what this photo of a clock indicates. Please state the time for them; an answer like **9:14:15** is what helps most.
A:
**10:51:18**
